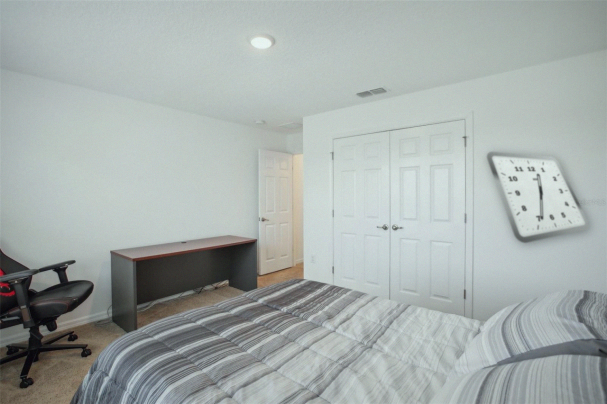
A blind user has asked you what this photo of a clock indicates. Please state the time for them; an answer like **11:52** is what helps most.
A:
**12:34**
